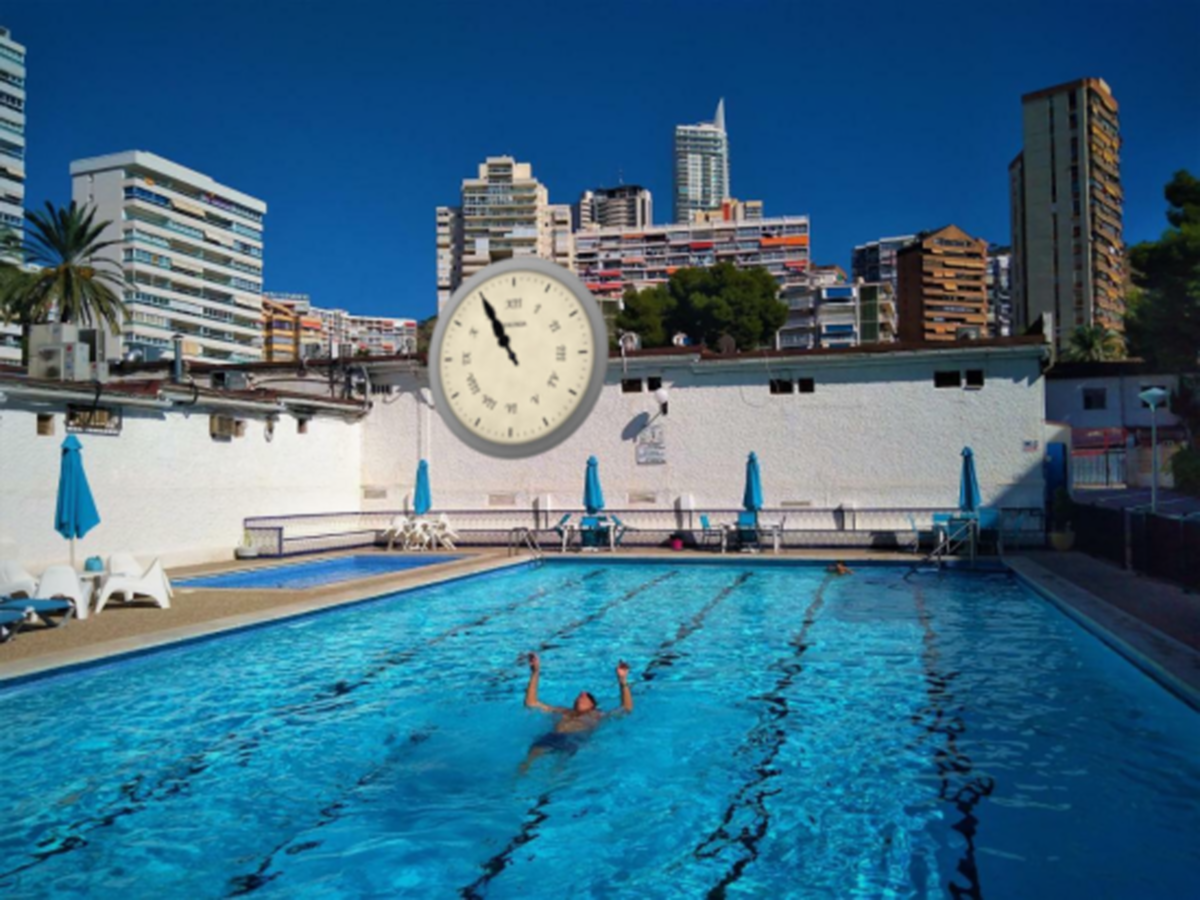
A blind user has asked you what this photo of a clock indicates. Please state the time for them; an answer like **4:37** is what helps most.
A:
**10:55**
